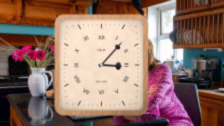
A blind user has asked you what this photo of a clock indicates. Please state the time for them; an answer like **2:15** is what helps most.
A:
**3:07**
